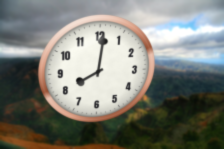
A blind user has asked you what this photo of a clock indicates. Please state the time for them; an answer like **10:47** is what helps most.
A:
**8:01**
